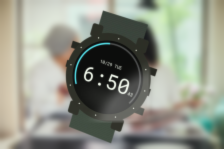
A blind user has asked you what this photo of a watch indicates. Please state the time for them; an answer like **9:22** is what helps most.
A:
**6:50**
